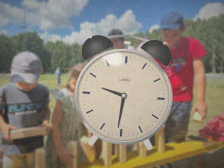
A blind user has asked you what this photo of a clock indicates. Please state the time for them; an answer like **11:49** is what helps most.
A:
**9:31**
